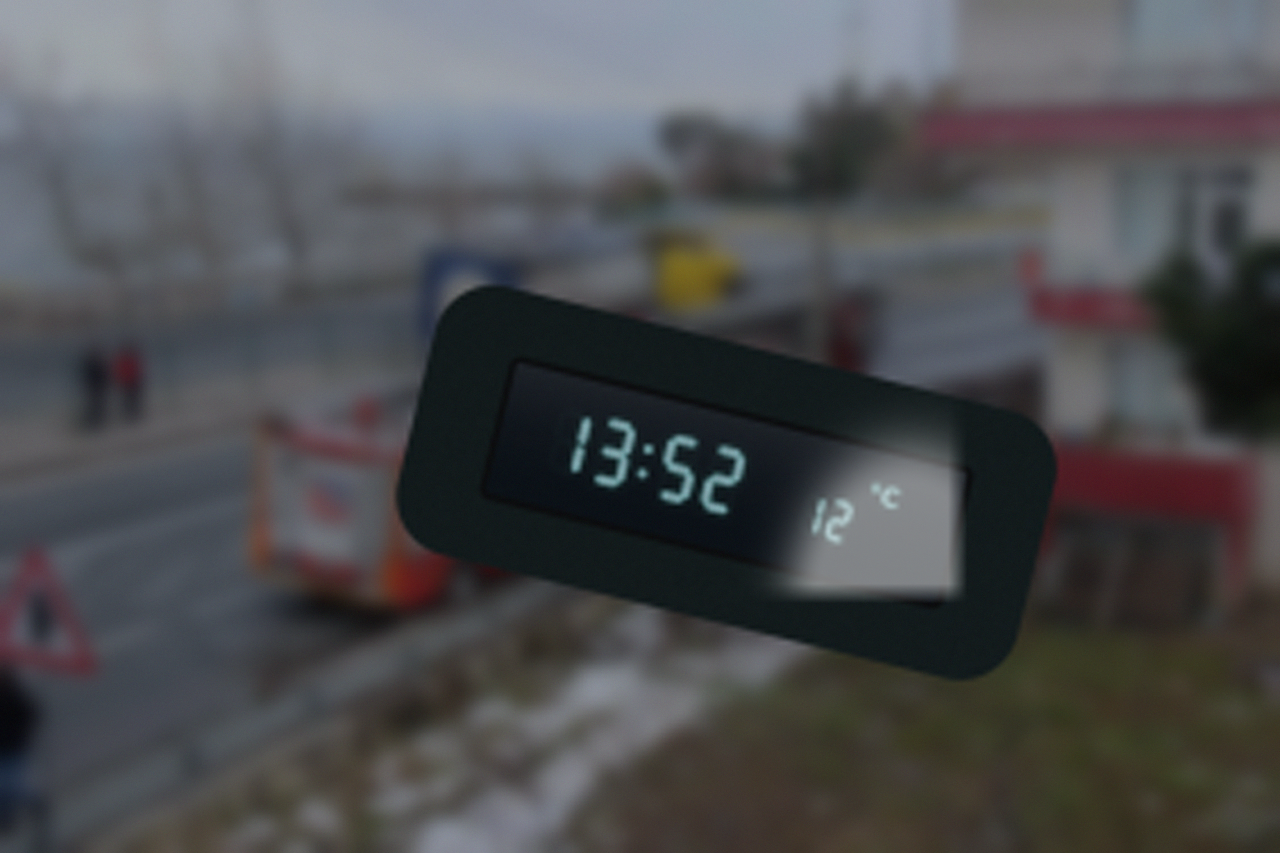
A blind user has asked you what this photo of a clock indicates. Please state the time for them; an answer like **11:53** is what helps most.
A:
**13:52**
